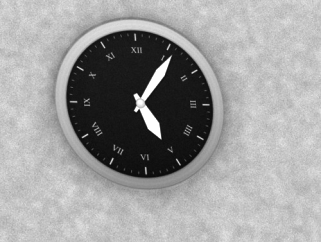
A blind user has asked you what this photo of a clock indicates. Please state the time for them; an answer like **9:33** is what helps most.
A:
**5:06**
